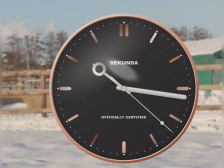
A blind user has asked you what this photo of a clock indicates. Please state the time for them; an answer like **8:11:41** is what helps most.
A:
**10:16:22**
